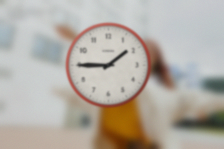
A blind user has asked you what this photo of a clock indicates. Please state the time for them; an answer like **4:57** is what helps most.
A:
**1:45**
